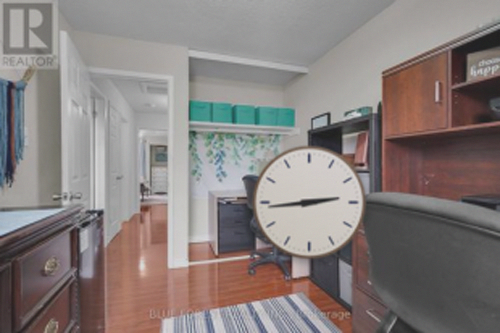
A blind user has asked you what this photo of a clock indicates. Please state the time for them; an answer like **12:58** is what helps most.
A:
**2:44**
